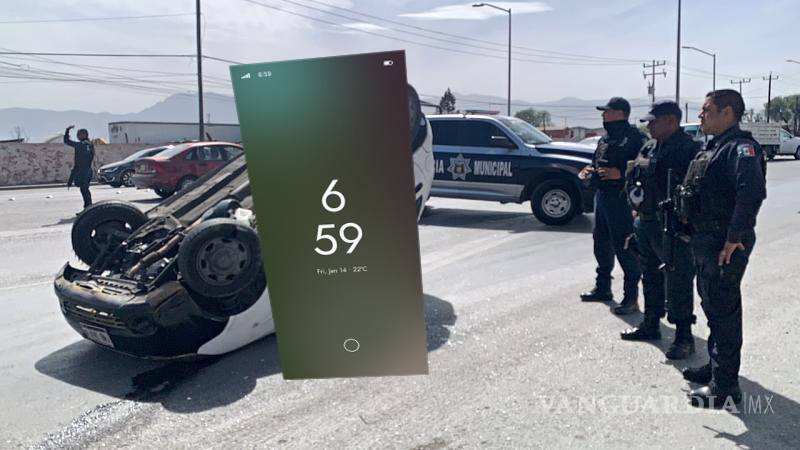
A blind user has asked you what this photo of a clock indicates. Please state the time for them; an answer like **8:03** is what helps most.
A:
**6:59**
